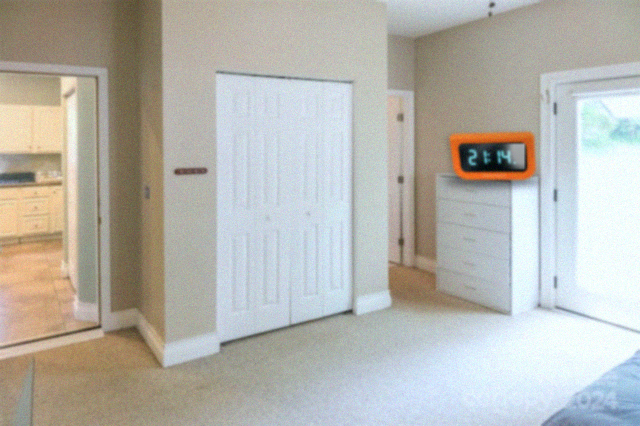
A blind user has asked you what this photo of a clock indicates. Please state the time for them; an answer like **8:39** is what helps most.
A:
**21:14**
